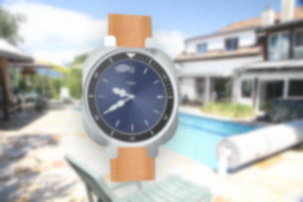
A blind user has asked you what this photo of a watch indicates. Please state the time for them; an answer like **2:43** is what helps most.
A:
**9:40**
